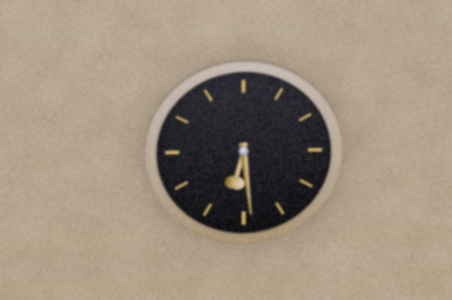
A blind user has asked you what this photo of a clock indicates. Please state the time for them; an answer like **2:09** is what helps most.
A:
**6:29**
